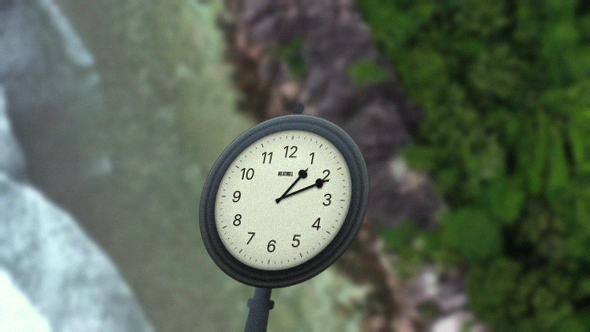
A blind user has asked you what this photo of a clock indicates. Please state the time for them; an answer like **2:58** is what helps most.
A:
**1:11**
